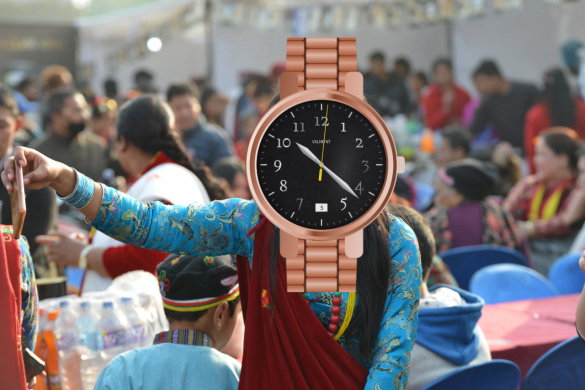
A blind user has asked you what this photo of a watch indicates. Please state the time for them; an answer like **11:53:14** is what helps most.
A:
**10:22:01**
